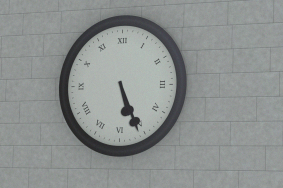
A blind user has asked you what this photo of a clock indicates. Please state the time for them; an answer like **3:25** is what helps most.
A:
**5:26**
